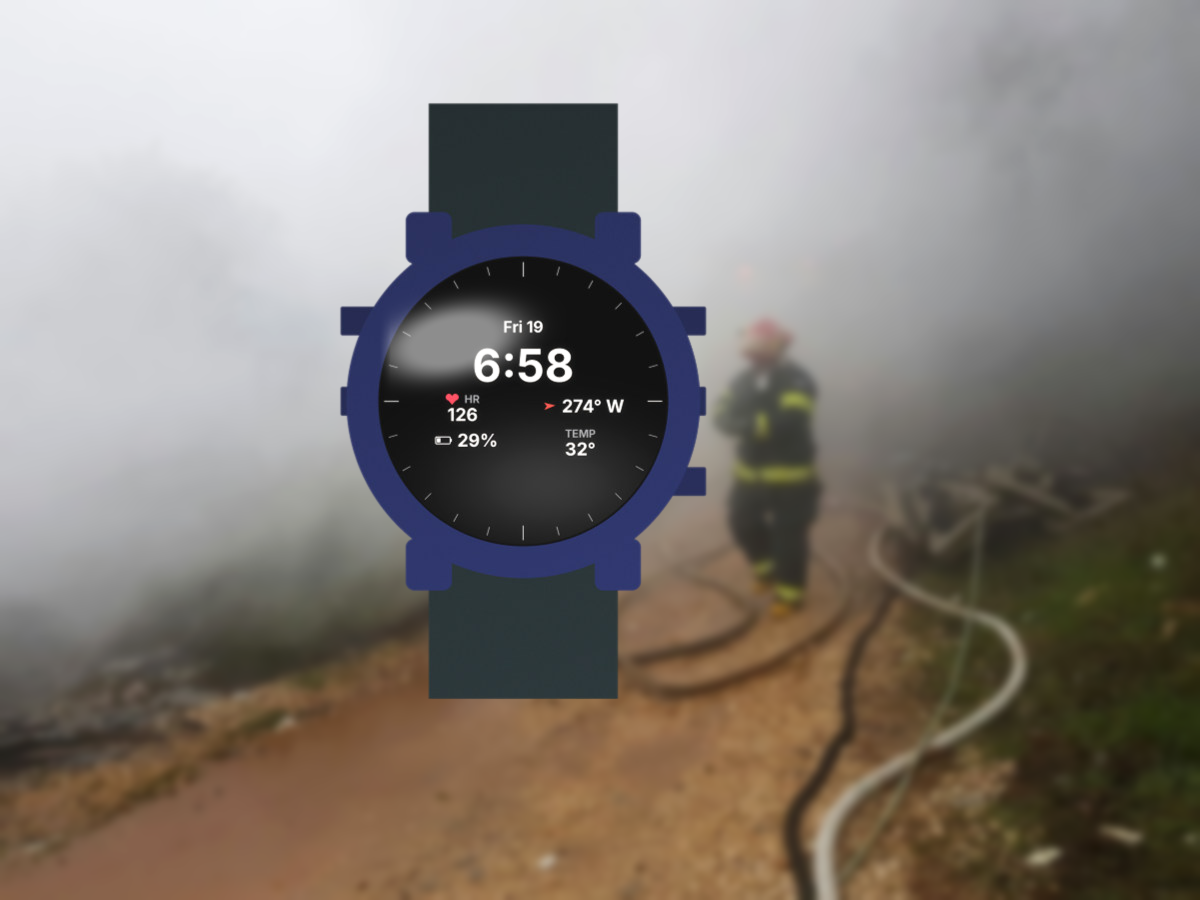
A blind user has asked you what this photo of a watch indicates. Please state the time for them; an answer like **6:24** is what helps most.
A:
**6:58**
